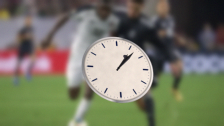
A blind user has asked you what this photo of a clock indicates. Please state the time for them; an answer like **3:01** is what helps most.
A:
**1:07**
